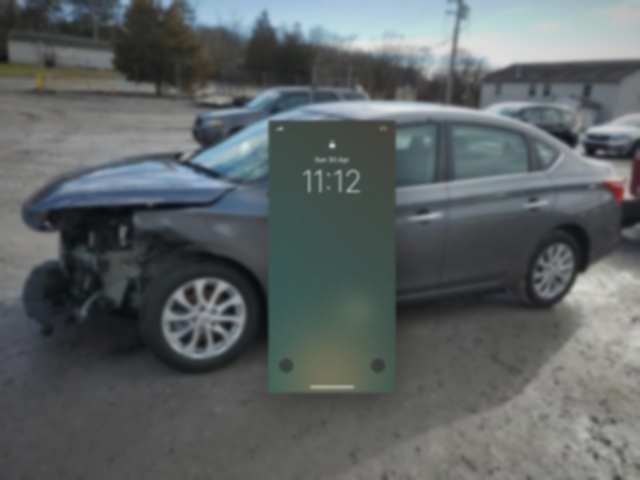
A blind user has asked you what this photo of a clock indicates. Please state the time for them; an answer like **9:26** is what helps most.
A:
**11:12**
